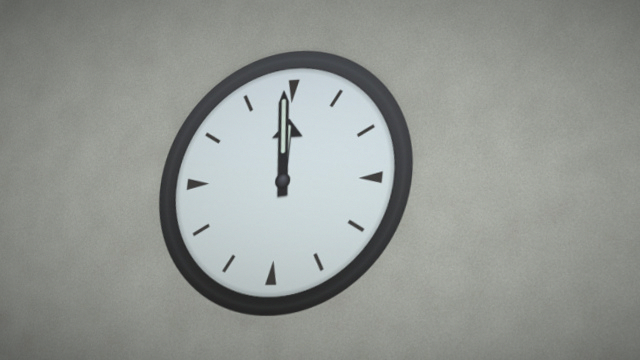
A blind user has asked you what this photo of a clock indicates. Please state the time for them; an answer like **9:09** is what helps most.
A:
**11:59**
